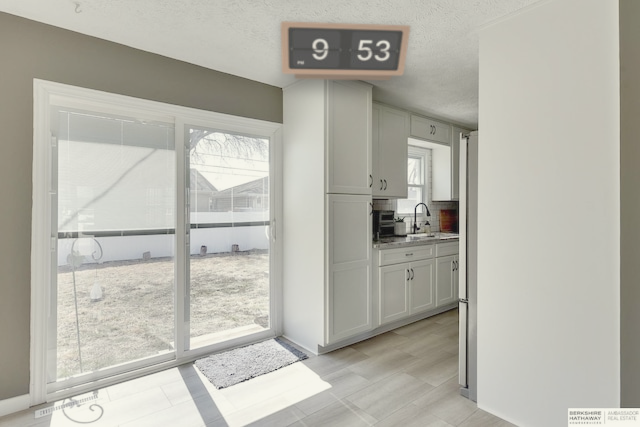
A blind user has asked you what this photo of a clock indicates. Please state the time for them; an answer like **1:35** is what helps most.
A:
**9:53**
